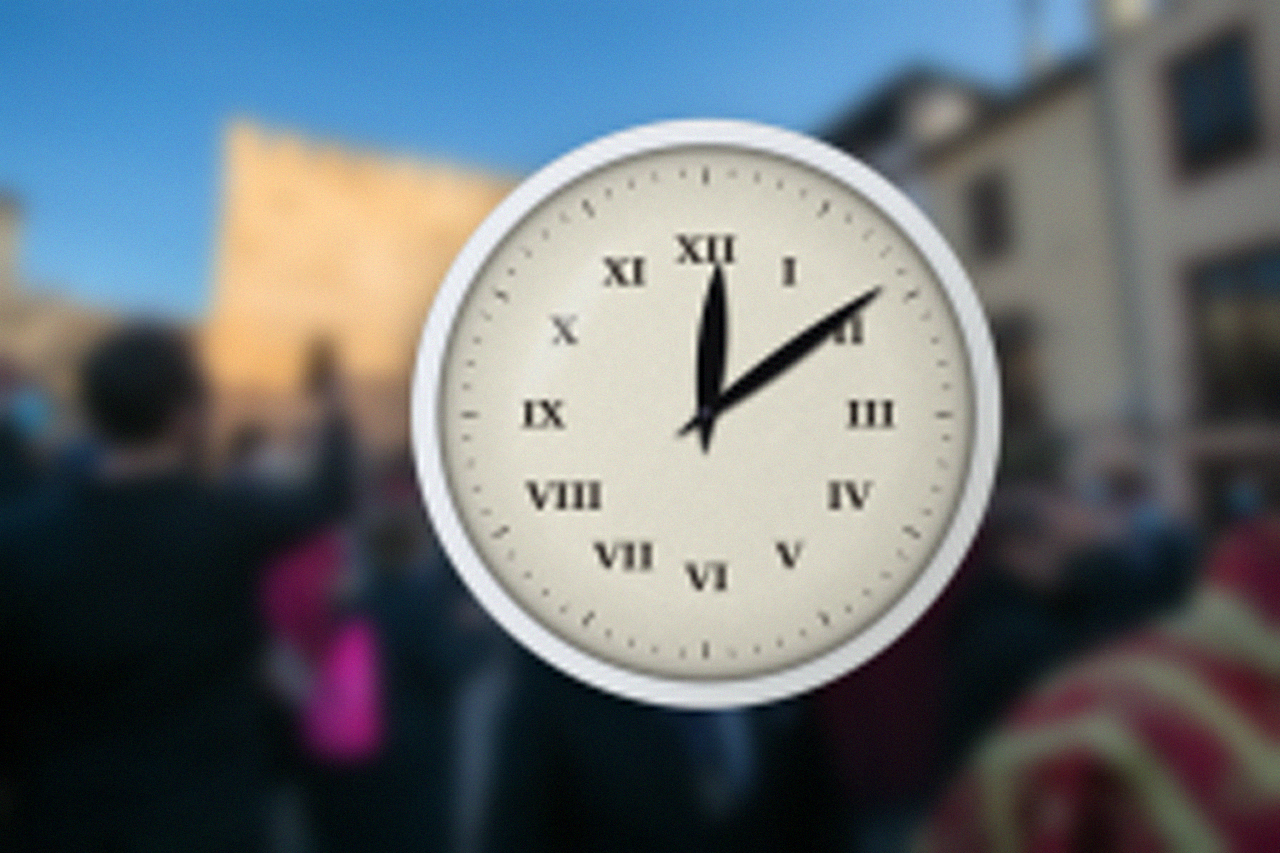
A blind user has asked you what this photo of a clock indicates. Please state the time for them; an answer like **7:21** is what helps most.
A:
**12:09**
